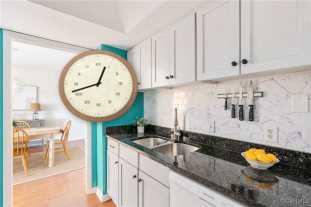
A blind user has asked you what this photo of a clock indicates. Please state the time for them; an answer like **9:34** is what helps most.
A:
**12:42**
